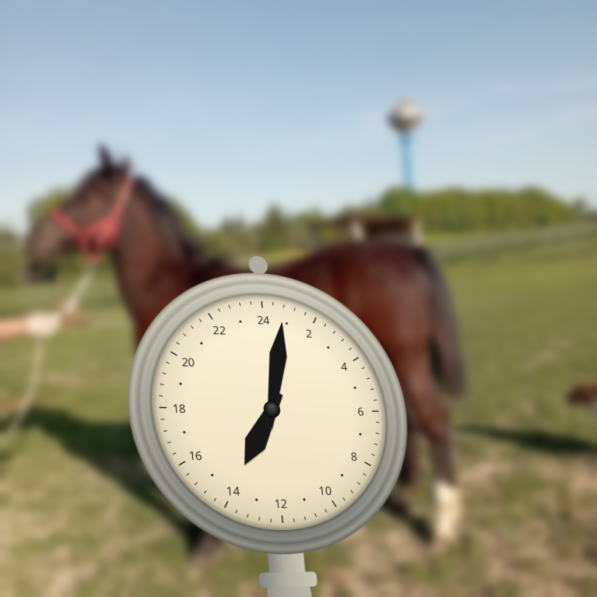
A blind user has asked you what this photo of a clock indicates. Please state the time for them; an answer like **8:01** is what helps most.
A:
**14:02**
